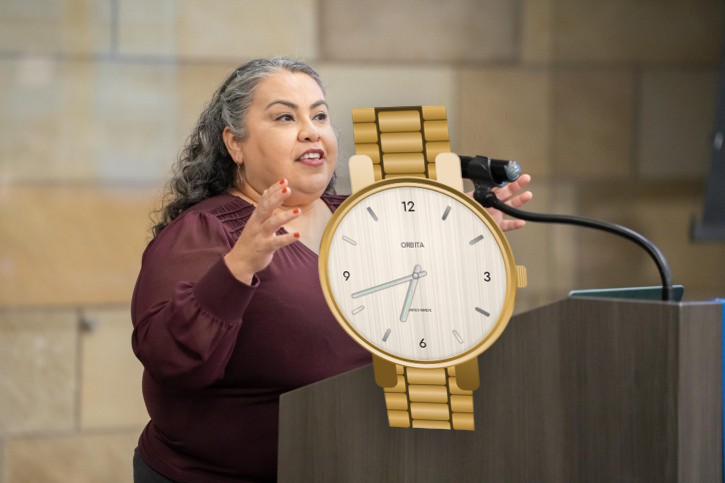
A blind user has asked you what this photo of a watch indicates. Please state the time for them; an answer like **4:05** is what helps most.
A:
**6:42**
